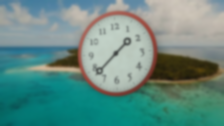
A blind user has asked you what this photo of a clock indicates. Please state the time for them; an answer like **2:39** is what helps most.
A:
**1:38**
